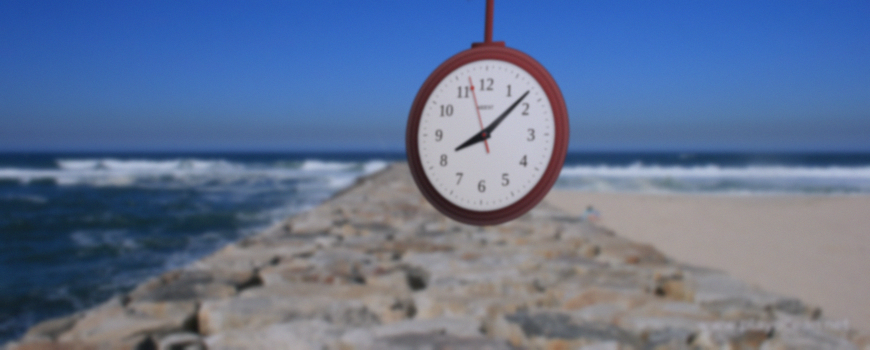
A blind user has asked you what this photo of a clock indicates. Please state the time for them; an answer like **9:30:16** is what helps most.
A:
**8:07:57**
